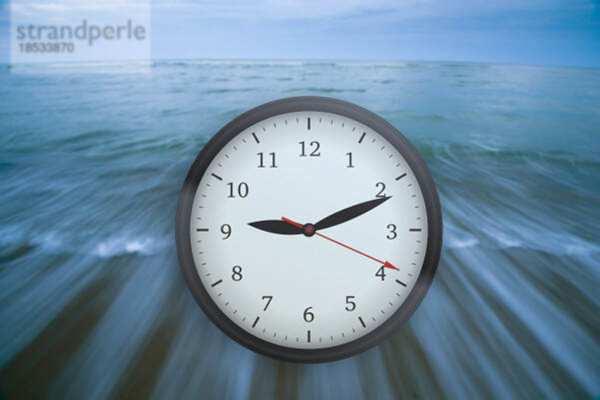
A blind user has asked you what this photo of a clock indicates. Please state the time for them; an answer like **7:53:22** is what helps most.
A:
**9:11:19**
